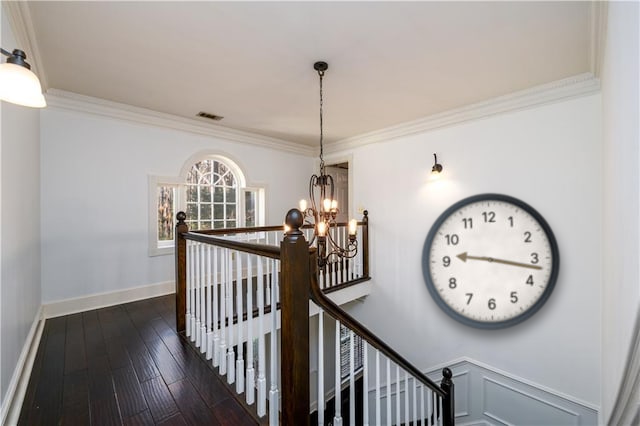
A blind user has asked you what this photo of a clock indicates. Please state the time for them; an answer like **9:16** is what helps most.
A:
**9:17**
